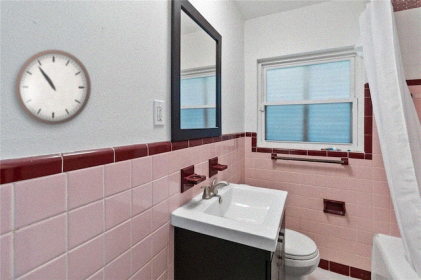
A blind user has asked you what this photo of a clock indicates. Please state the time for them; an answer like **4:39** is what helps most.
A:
**10:54**
